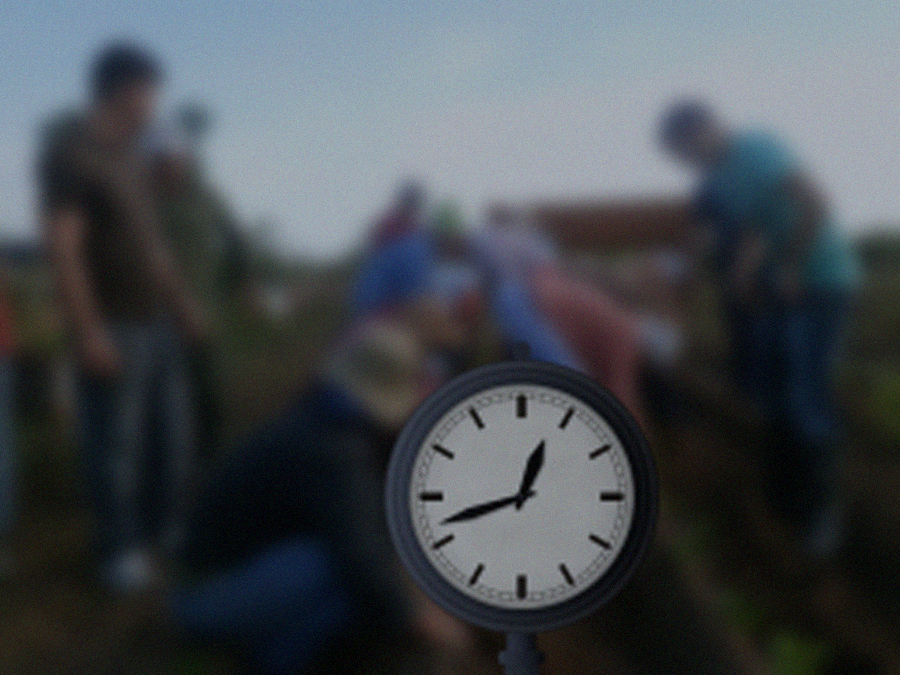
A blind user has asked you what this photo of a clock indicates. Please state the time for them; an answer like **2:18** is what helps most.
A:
**12:42**
